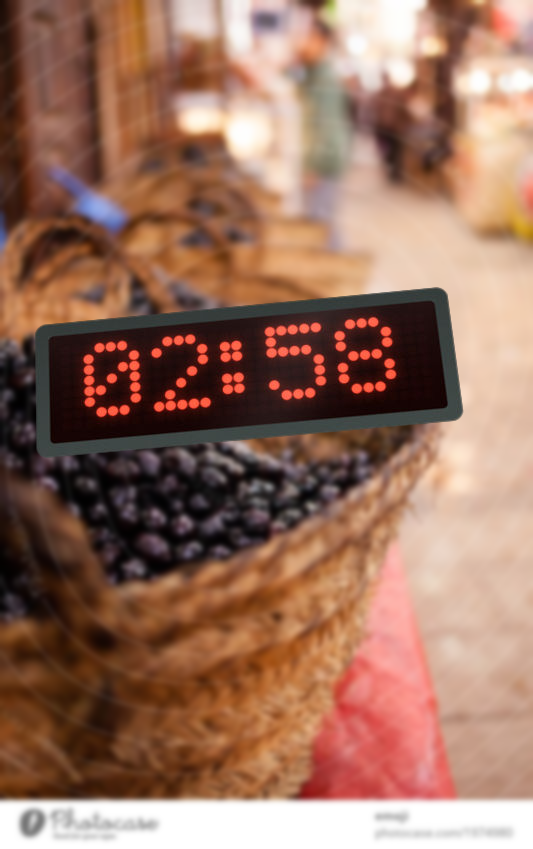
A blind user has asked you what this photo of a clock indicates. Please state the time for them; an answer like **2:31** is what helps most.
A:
**2:58**
